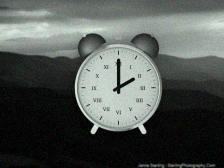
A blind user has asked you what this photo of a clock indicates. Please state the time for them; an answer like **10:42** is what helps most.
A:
**2:00**
